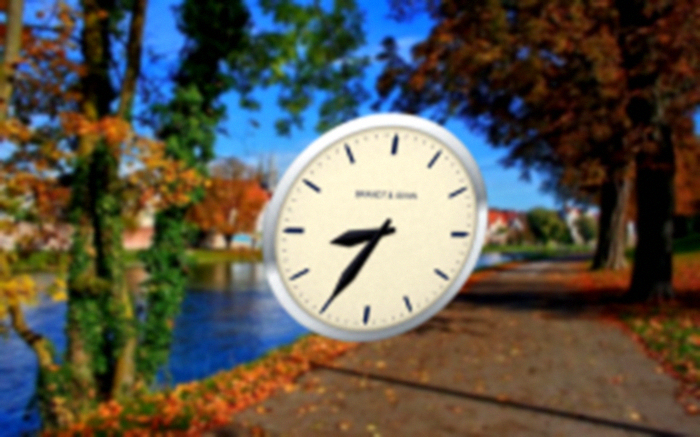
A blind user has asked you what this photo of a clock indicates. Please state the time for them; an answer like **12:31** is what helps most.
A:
**8:35**
